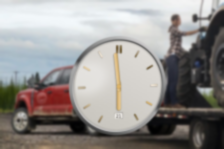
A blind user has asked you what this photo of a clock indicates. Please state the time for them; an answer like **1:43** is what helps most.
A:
**5:59**
